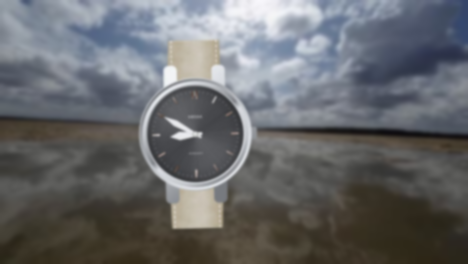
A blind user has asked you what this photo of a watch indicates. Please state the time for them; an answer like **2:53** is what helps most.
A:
**8:50**
